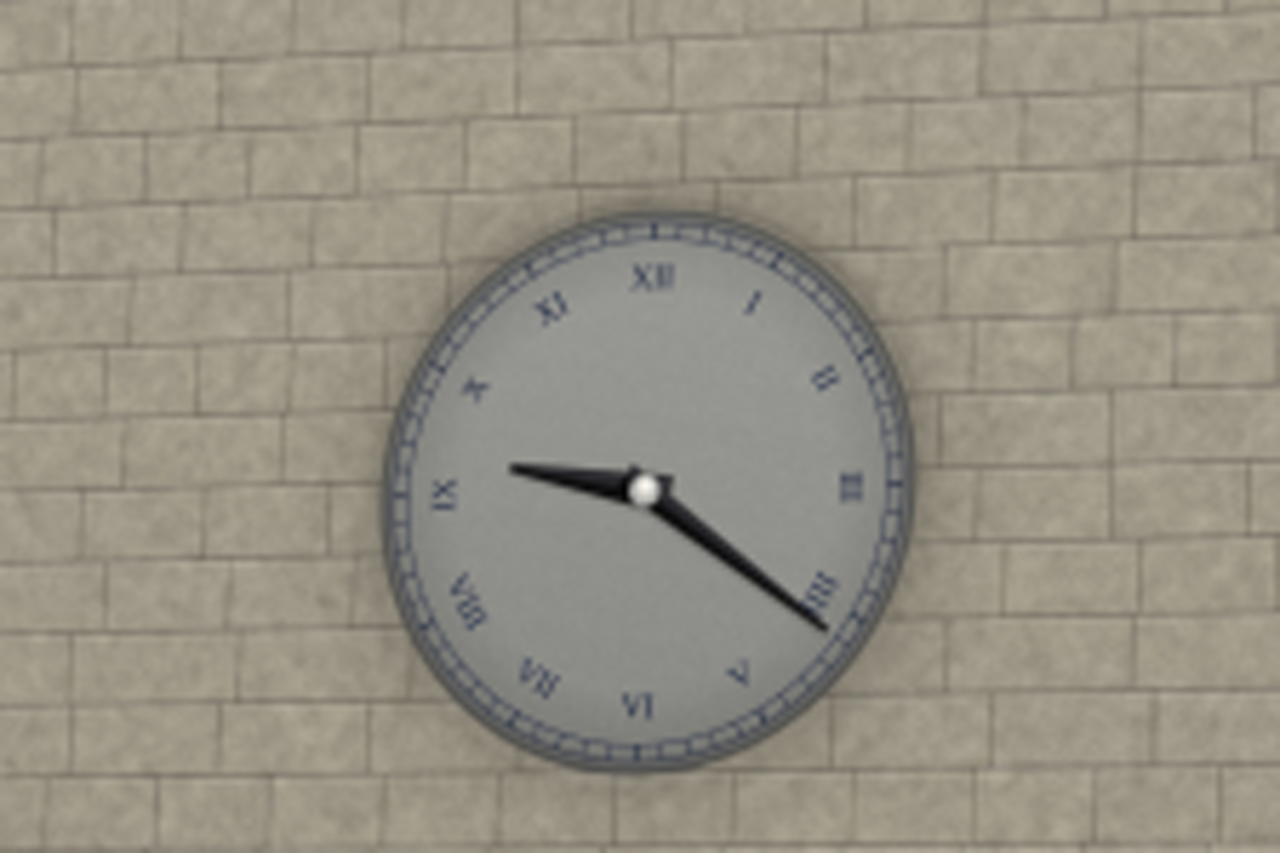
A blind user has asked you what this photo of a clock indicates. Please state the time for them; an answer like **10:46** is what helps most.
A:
**9:21**
